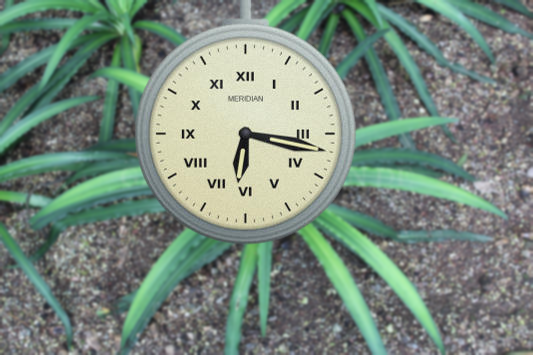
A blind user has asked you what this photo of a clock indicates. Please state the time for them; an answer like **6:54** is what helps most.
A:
**6:17**
